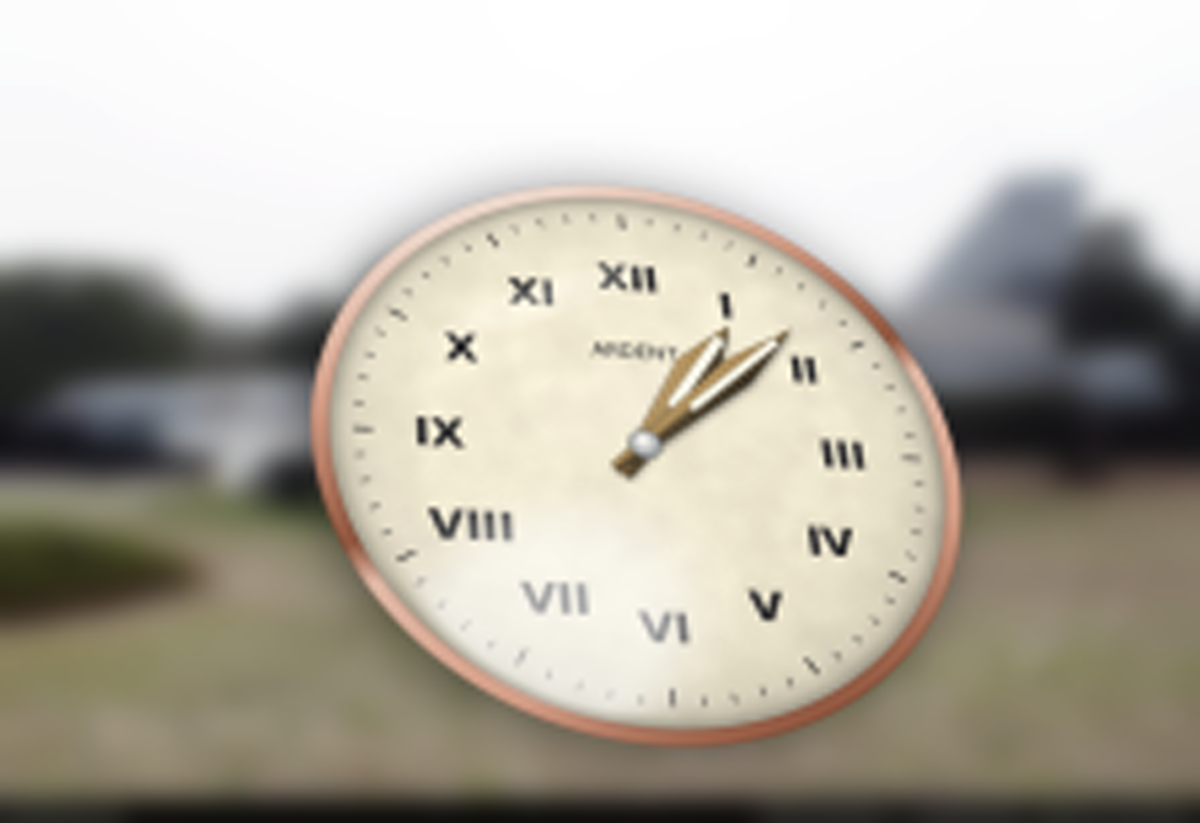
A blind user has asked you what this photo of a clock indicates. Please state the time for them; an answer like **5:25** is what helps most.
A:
**1:08**
